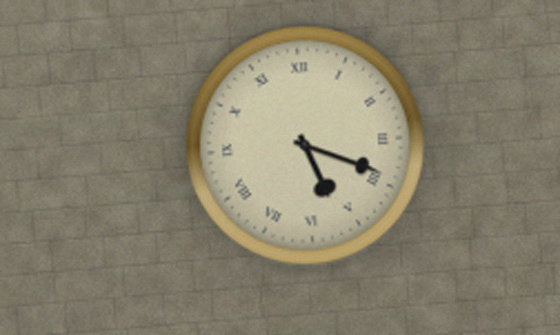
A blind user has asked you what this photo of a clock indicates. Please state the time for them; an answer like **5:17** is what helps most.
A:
**5:19**
